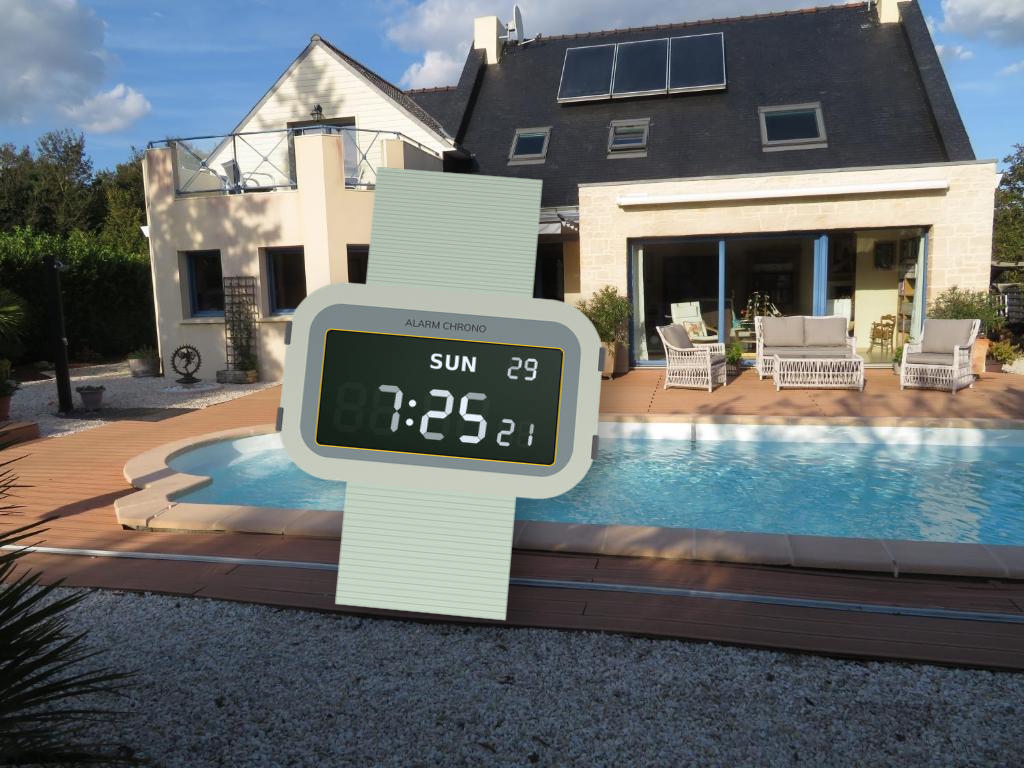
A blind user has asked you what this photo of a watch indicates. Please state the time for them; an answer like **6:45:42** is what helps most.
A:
**7:25:21**
